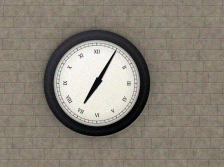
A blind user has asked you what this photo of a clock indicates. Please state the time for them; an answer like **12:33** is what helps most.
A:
**7:05**
